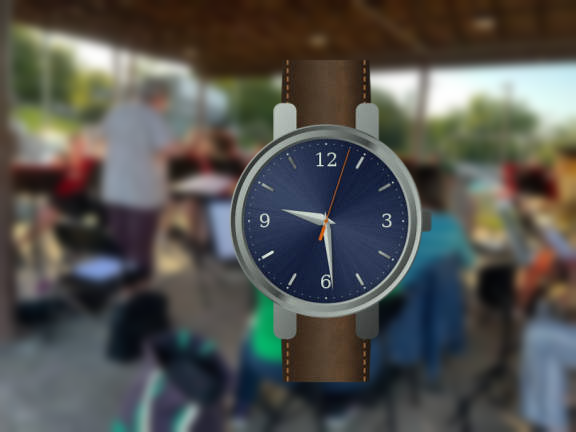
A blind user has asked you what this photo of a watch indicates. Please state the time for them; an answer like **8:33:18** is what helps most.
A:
**9:29:03**
